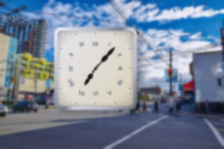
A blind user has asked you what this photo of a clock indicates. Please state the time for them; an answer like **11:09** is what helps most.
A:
**7:07**
